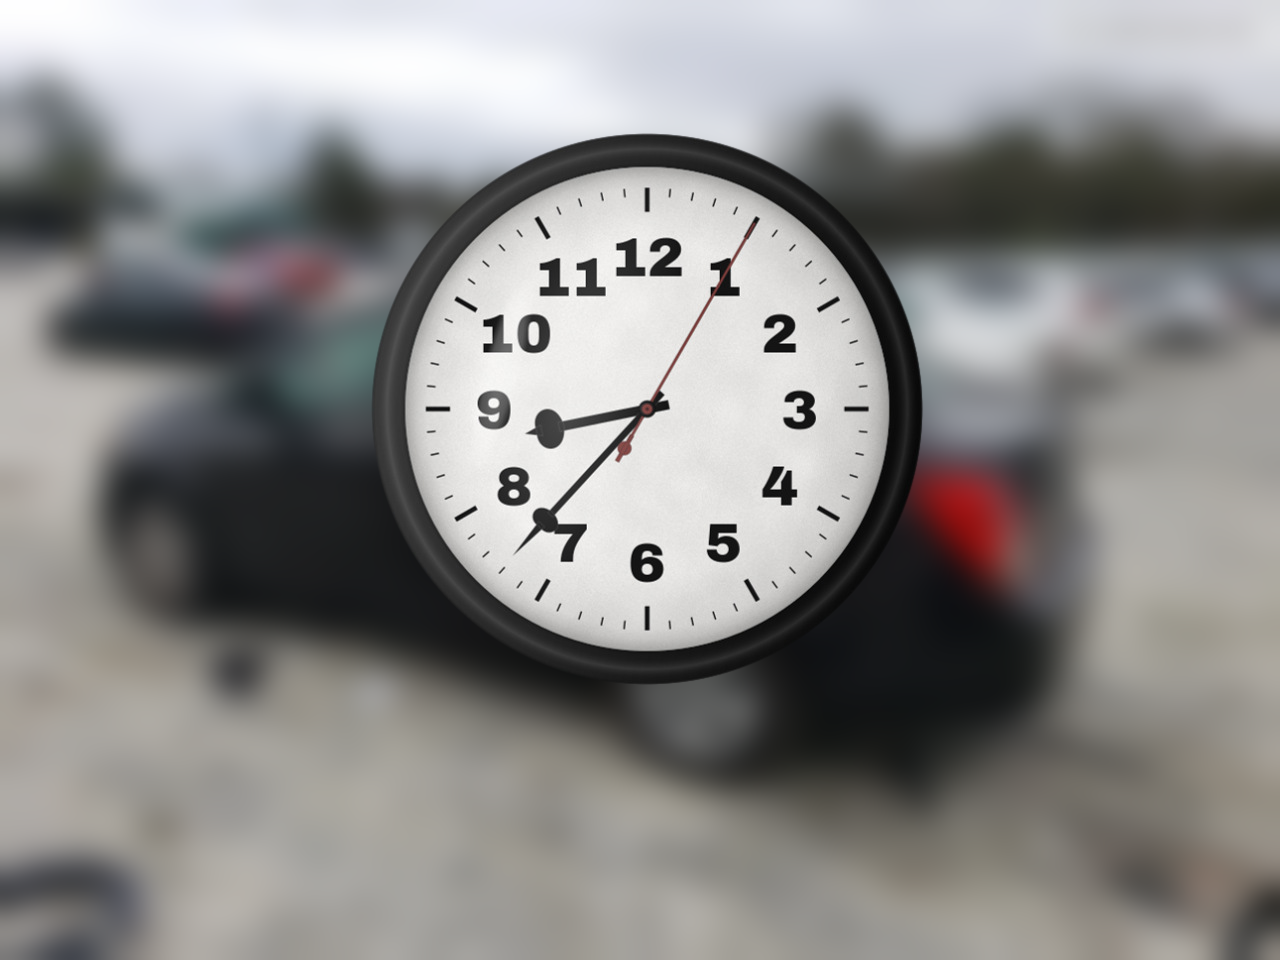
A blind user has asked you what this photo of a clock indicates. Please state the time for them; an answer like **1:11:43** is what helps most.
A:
**8:37:05**
